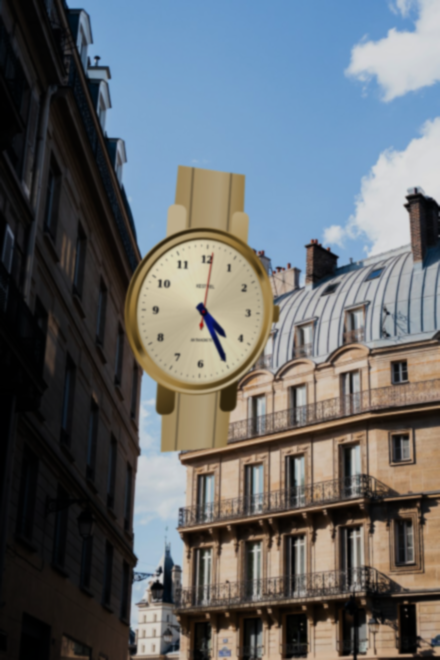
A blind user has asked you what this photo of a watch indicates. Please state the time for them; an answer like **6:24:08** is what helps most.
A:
**4:25:01**
